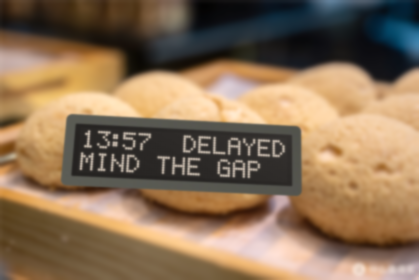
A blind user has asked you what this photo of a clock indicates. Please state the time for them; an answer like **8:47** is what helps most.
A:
**13:57**
